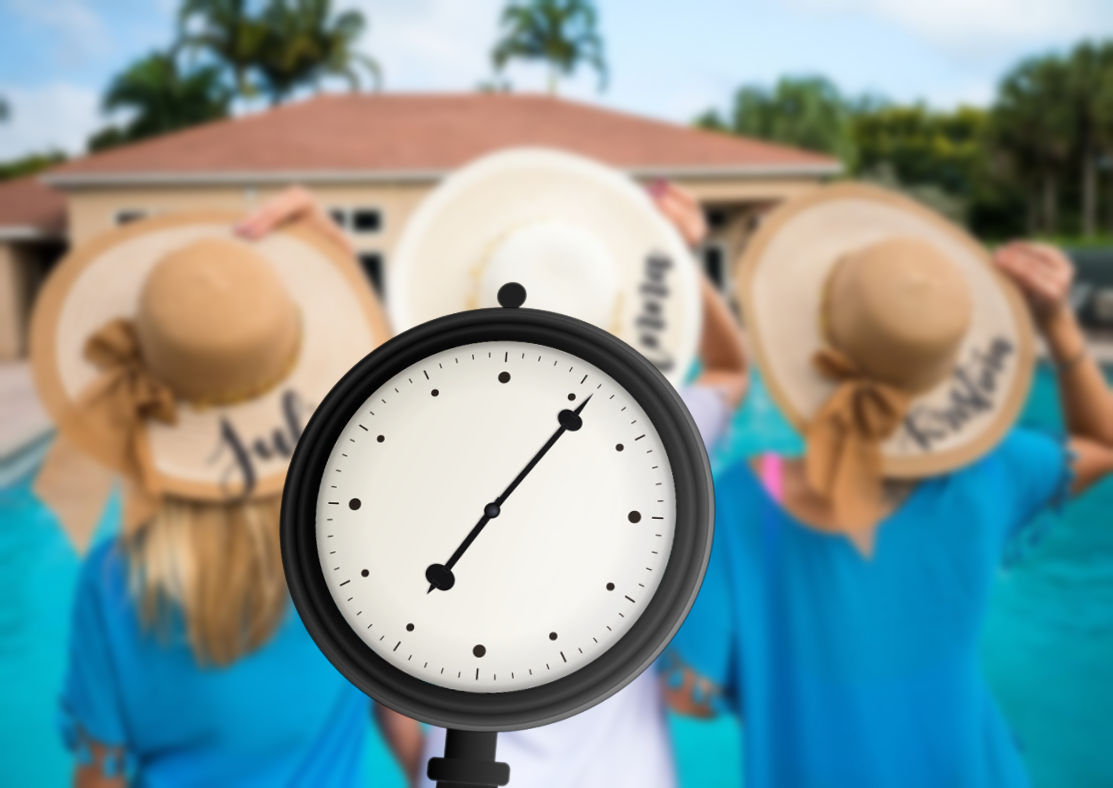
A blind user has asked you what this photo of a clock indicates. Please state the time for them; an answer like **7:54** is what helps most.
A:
**7:06**
